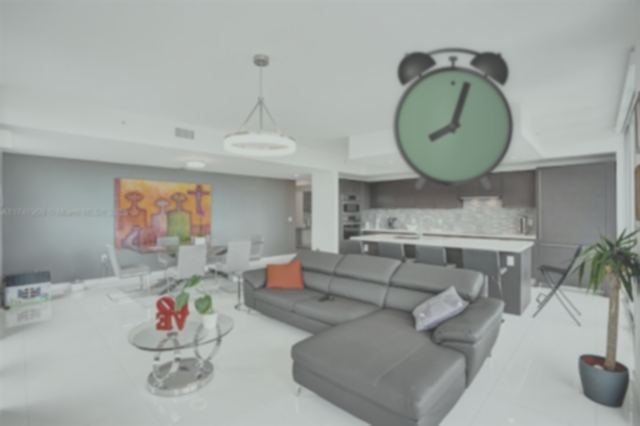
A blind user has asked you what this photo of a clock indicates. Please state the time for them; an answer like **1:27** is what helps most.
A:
**8:03**
